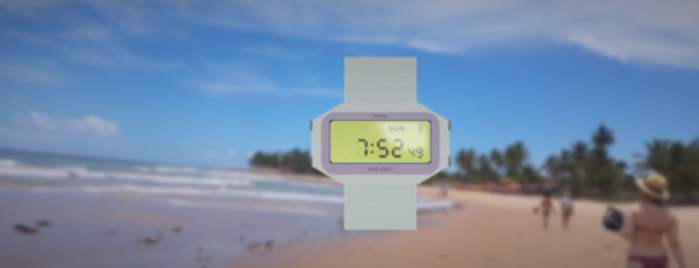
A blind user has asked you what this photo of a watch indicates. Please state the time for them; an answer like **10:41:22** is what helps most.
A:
**7:52:49**
